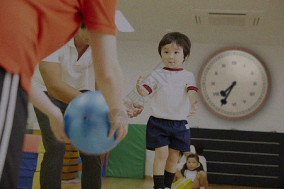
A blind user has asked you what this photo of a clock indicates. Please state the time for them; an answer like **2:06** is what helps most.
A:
**7:35**
